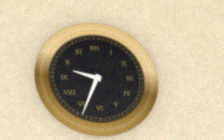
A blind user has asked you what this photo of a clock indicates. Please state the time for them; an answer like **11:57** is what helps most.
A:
**9:34**
